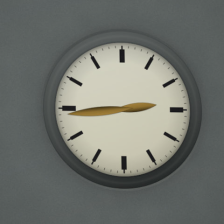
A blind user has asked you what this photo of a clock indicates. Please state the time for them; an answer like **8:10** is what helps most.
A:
**2:44**
